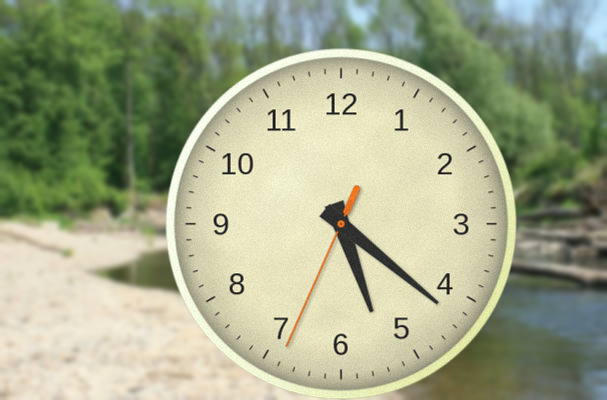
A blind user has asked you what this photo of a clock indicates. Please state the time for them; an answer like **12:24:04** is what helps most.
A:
**5:21:34**
